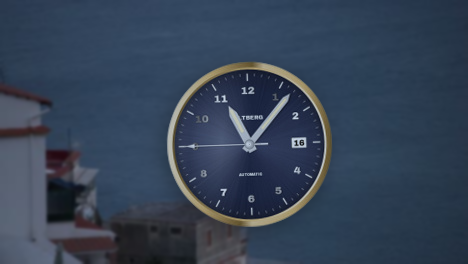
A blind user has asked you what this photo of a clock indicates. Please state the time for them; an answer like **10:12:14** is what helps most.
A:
**11:06:45**
